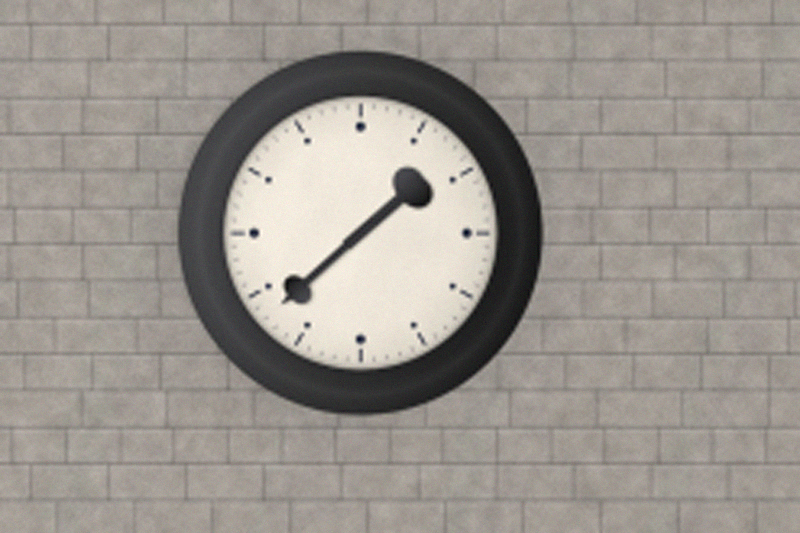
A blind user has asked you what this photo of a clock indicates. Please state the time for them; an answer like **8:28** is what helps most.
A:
**1:38**
